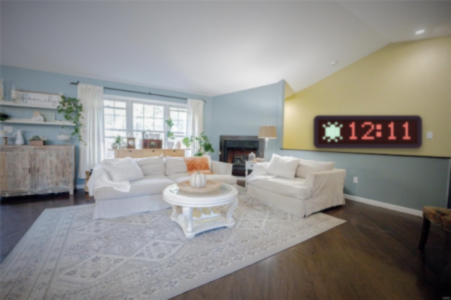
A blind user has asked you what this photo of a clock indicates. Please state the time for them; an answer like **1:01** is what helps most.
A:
**12:11**
